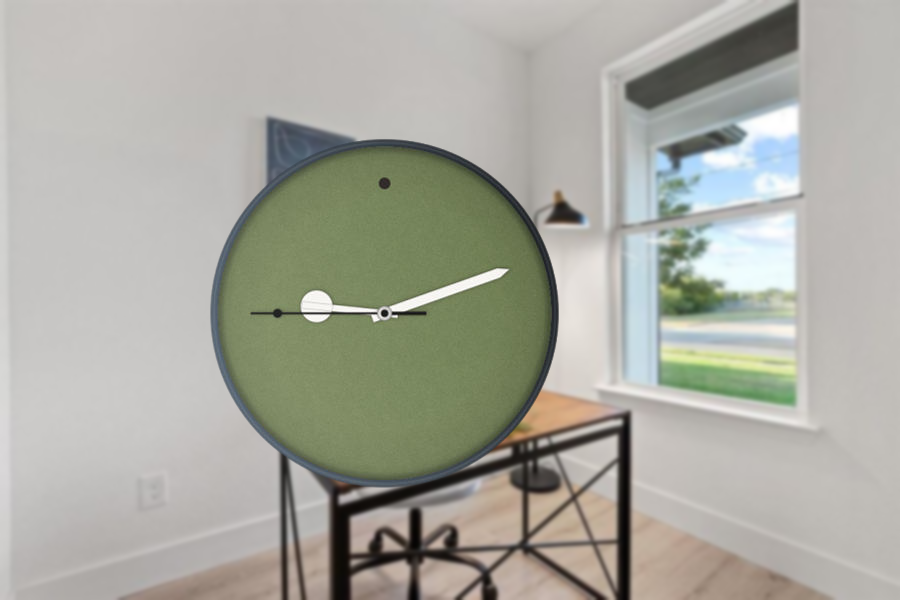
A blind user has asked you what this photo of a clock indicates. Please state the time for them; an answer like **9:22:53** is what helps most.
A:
**9:11:45**
